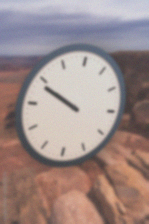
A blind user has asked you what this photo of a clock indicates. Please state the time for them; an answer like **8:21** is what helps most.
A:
**9:49**
